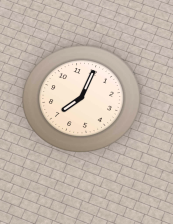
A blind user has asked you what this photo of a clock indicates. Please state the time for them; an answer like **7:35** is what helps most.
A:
**7:00**
